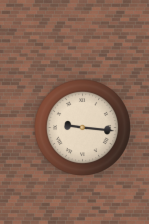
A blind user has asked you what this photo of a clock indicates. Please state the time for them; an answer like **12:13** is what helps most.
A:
**9:16**
